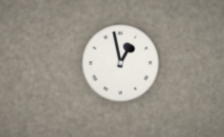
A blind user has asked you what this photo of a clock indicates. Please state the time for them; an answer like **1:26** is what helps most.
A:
**12:58**
